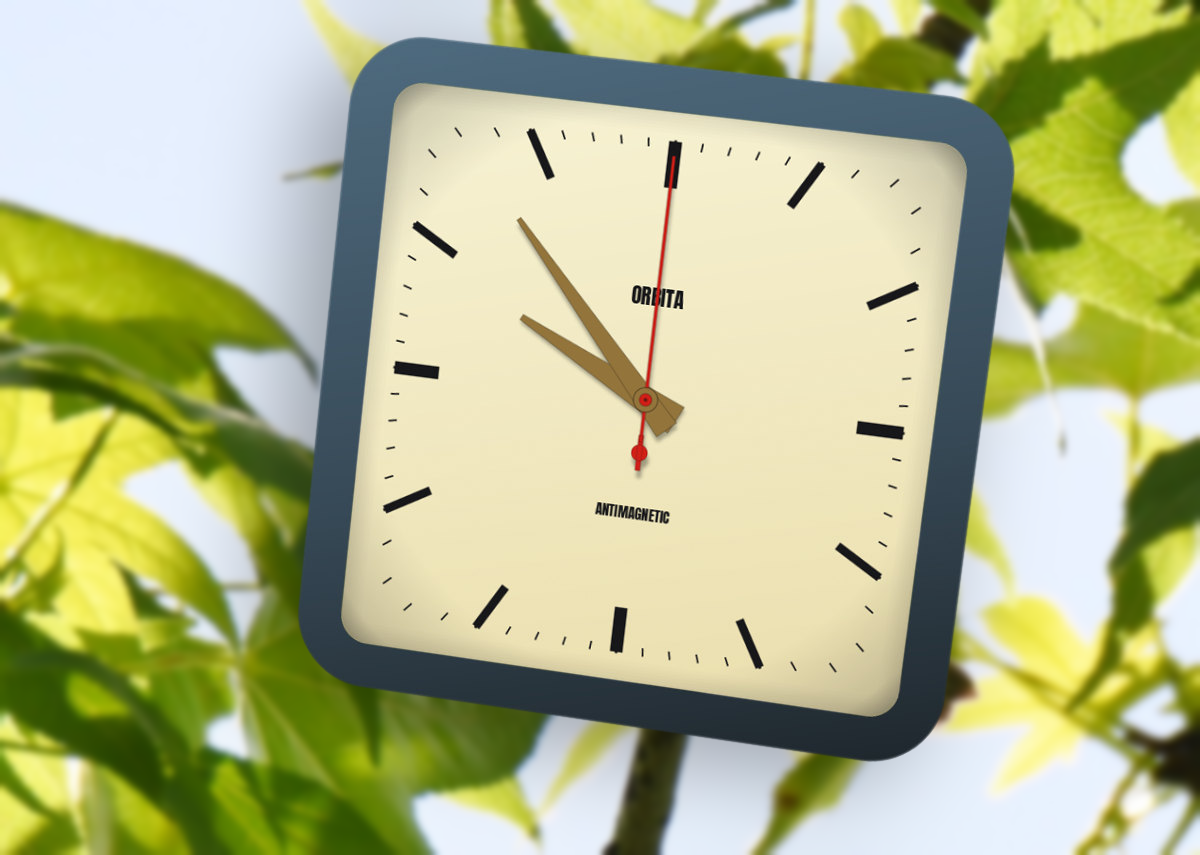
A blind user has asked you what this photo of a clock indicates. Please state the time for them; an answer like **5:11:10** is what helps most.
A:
**9:53:00**
